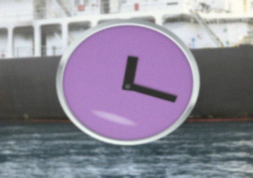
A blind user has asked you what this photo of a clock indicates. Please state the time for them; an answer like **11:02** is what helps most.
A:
**12:18**
